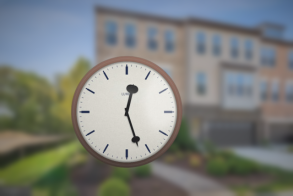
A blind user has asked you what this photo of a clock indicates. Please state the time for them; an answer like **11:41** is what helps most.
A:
**12:27**
